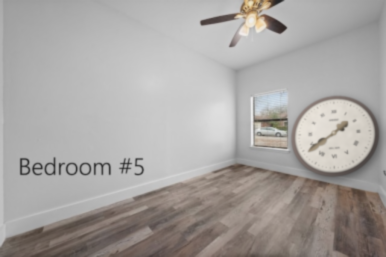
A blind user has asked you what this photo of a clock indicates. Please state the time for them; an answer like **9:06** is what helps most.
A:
**1:39**
